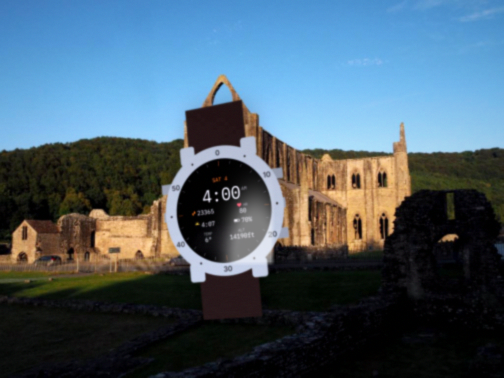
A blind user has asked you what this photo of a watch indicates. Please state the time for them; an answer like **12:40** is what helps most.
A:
**4:00**
